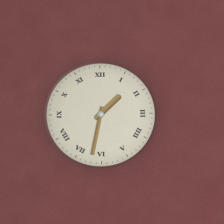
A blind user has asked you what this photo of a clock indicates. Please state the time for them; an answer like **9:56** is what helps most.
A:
**1:32**
